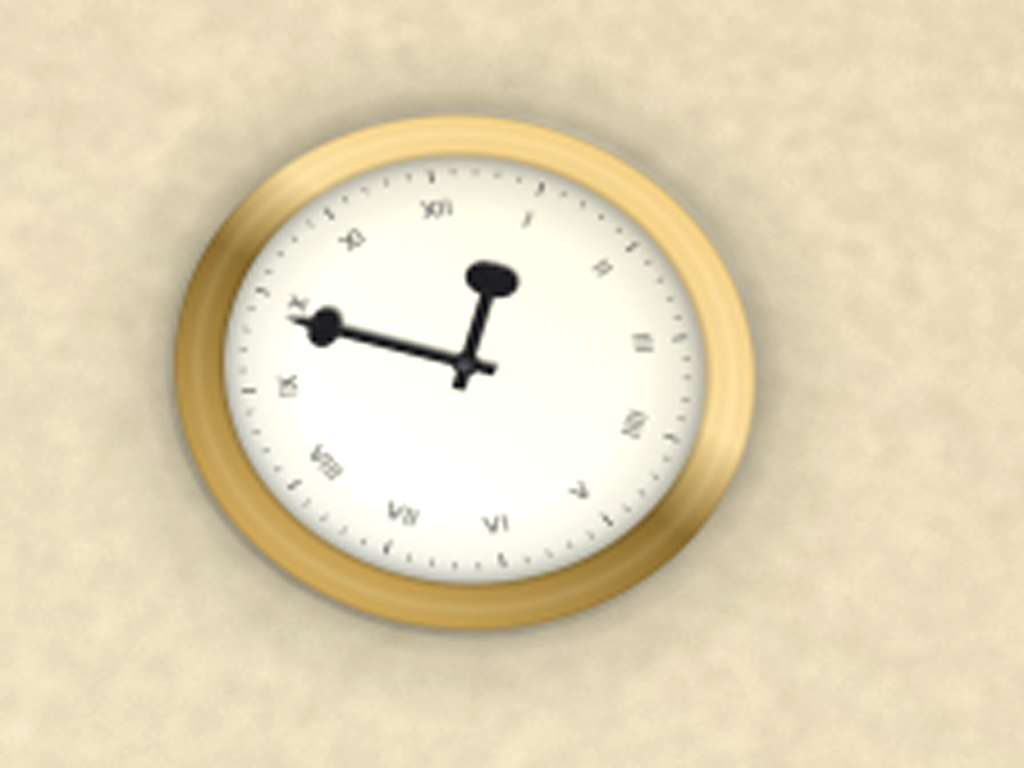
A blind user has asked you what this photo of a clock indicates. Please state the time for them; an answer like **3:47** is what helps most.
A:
**12:49**
